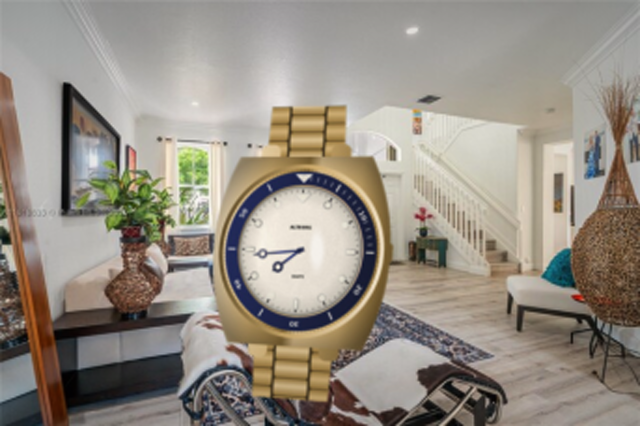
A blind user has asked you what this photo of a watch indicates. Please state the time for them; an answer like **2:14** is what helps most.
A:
**7:44**
